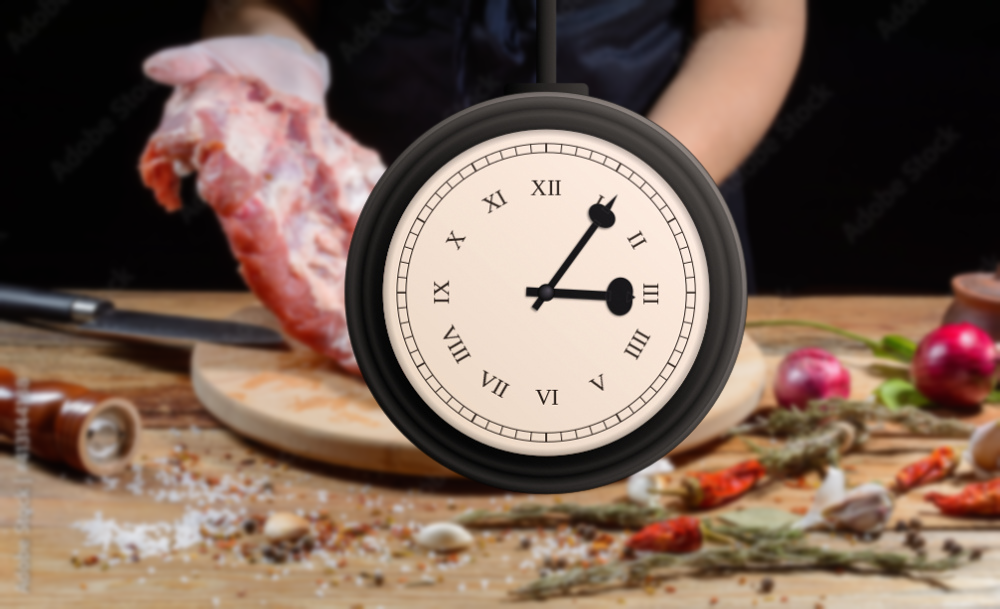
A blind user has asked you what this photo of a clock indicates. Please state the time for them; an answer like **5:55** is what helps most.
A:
**3:06**
